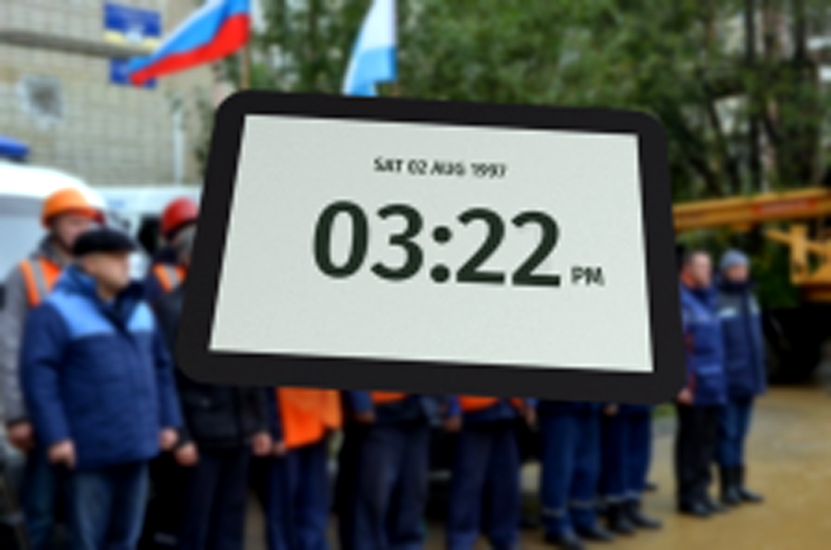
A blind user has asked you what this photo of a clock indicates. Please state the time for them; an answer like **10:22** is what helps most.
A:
**3:22**
